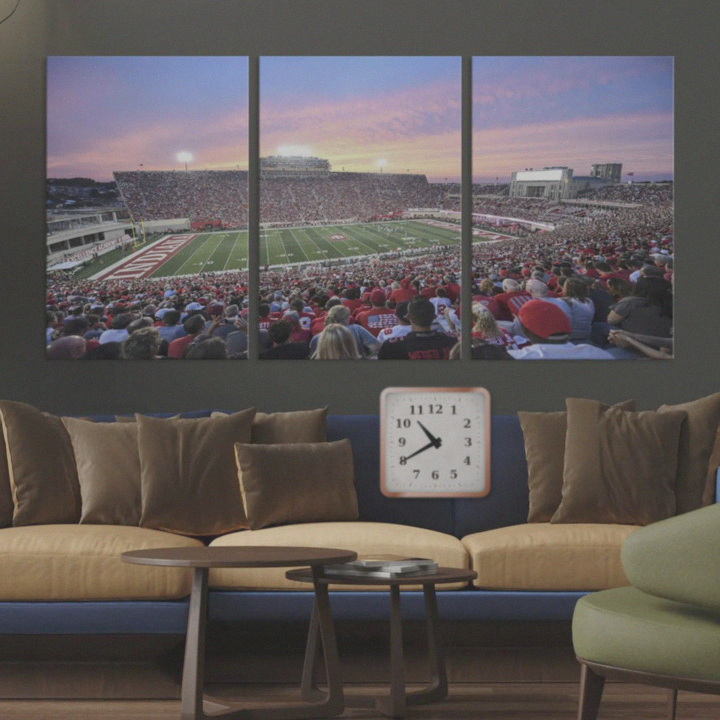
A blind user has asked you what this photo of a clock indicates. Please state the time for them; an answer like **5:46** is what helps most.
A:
**10:40**
